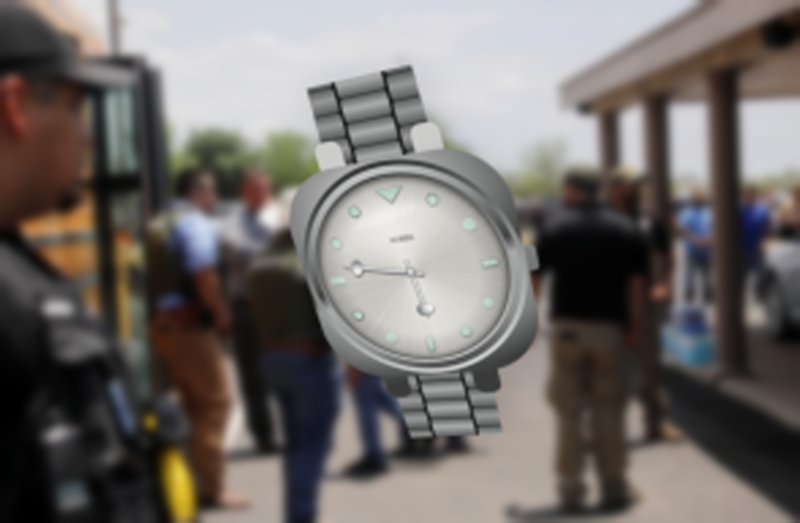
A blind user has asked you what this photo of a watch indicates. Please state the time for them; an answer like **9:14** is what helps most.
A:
**5:47**
